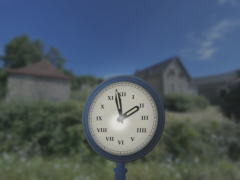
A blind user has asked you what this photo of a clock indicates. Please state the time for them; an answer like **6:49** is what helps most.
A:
**1:58**
